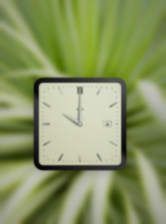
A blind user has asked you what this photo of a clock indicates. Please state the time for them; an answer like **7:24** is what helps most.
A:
**10:00**
